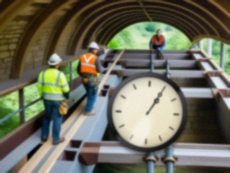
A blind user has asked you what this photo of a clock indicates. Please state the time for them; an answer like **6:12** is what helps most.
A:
**1:05**
